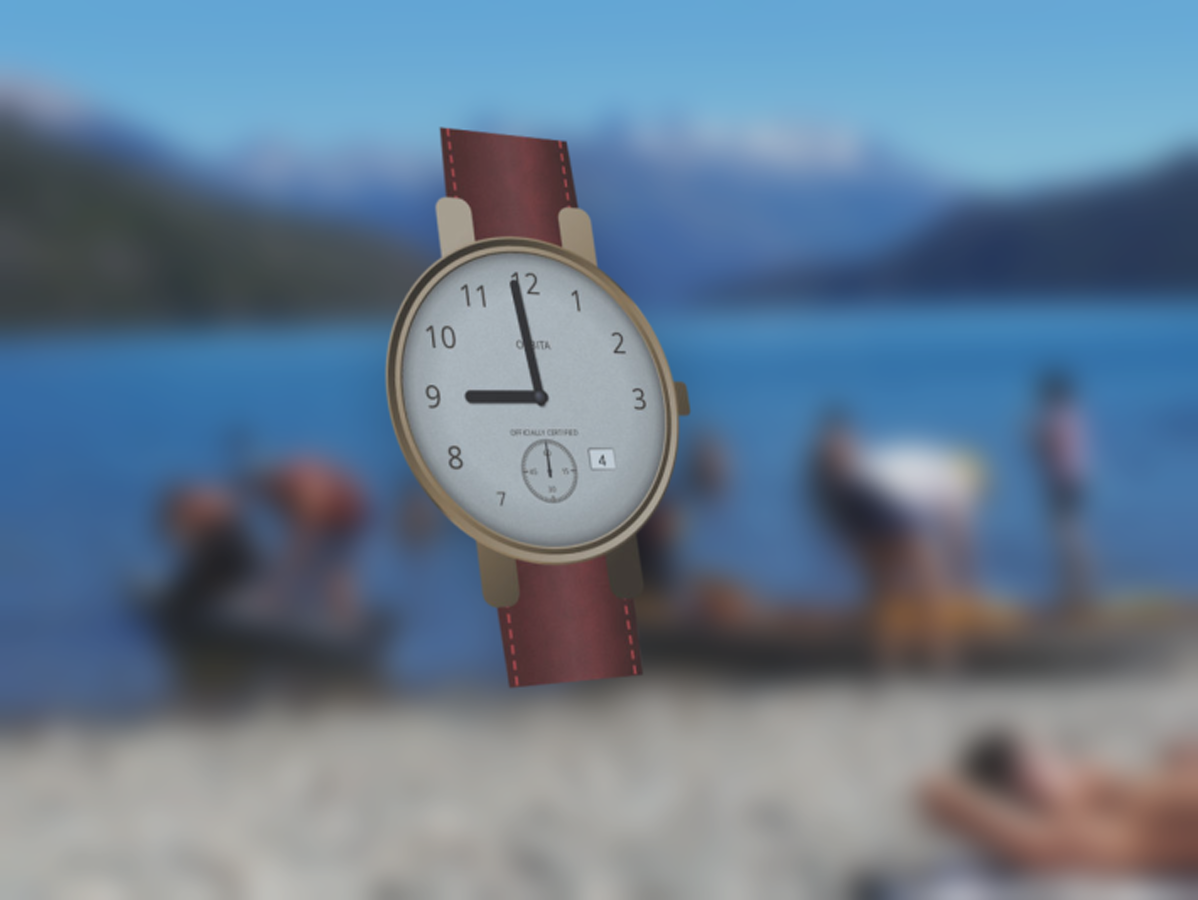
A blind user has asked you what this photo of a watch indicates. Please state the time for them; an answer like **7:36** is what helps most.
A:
**8:59**
